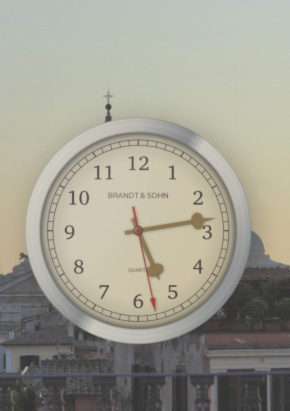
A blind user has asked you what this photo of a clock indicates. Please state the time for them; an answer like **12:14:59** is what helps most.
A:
**5:13:28**
